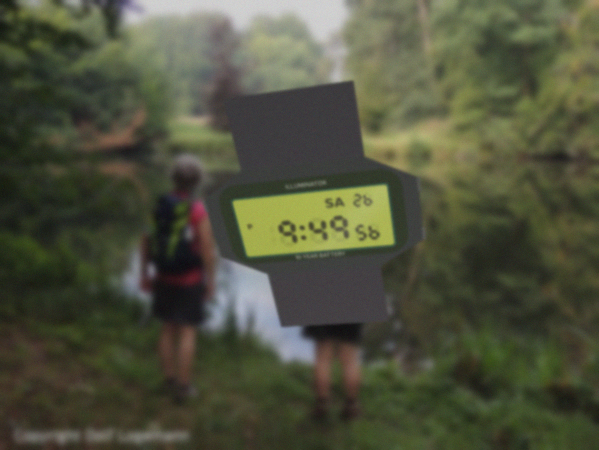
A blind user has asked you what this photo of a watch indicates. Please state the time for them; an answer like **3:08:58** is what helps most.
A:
**9:49:56**
